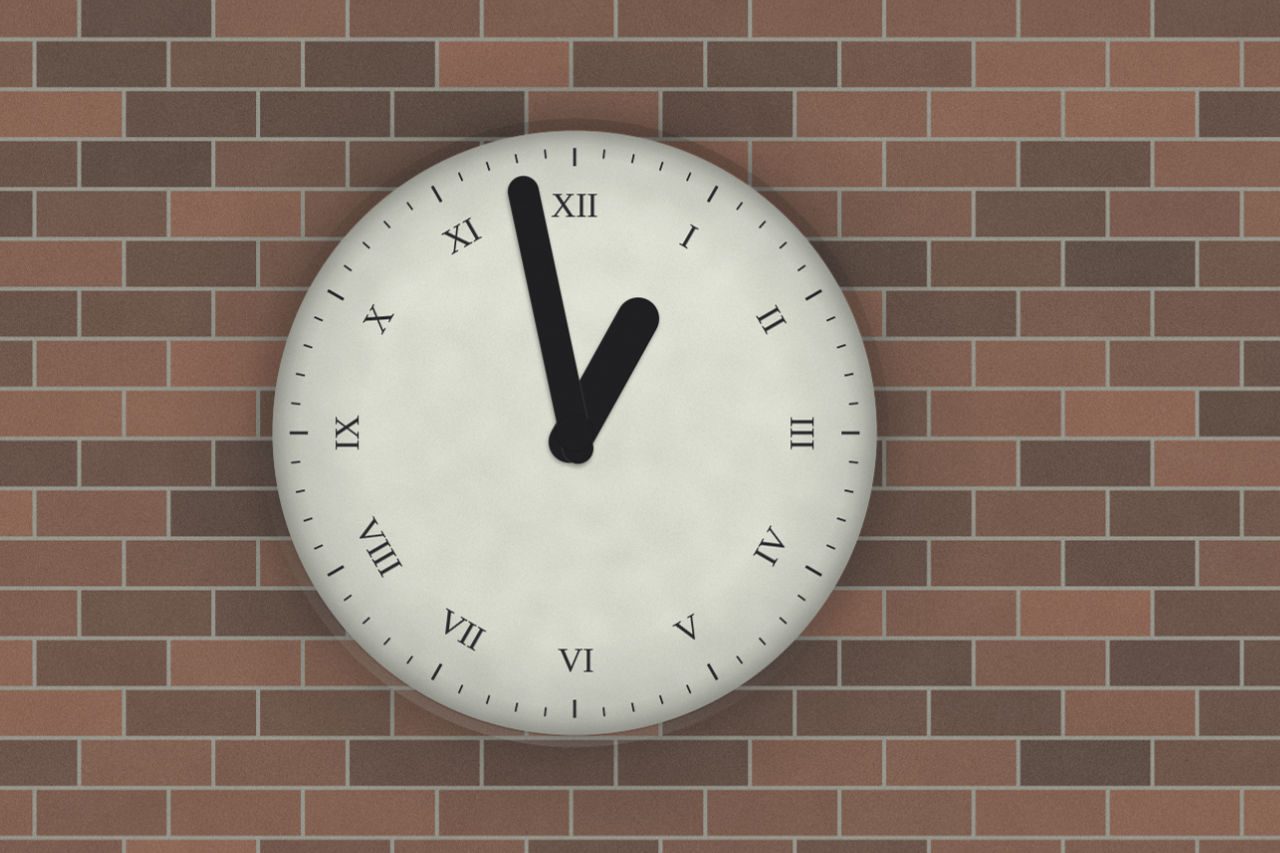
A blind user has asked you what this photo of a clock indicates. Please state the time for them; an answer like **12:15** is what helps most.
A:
**12:58**
